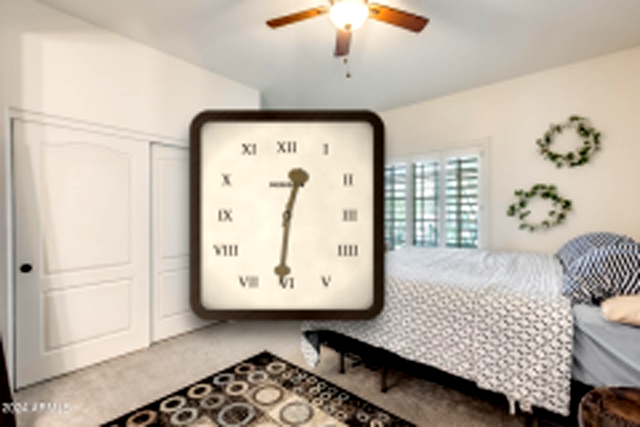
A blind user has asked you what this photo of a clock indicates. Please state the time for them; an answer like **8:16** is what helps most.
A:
**12:31**
